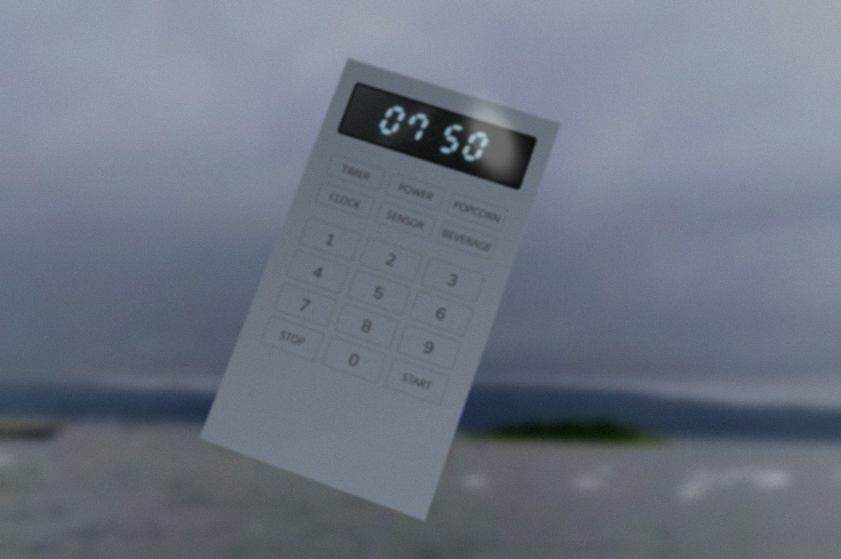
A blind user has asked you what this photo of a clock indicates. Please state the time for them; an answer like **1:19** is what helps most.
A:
**7:50**
